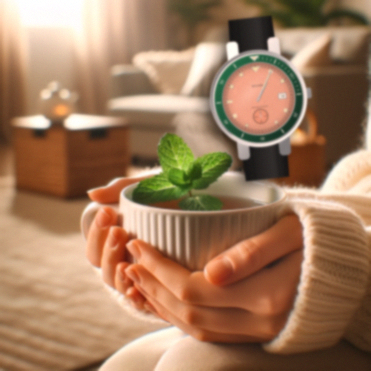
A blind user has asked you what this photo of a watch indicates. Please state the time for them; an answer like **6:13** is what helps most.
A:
**1:05**
